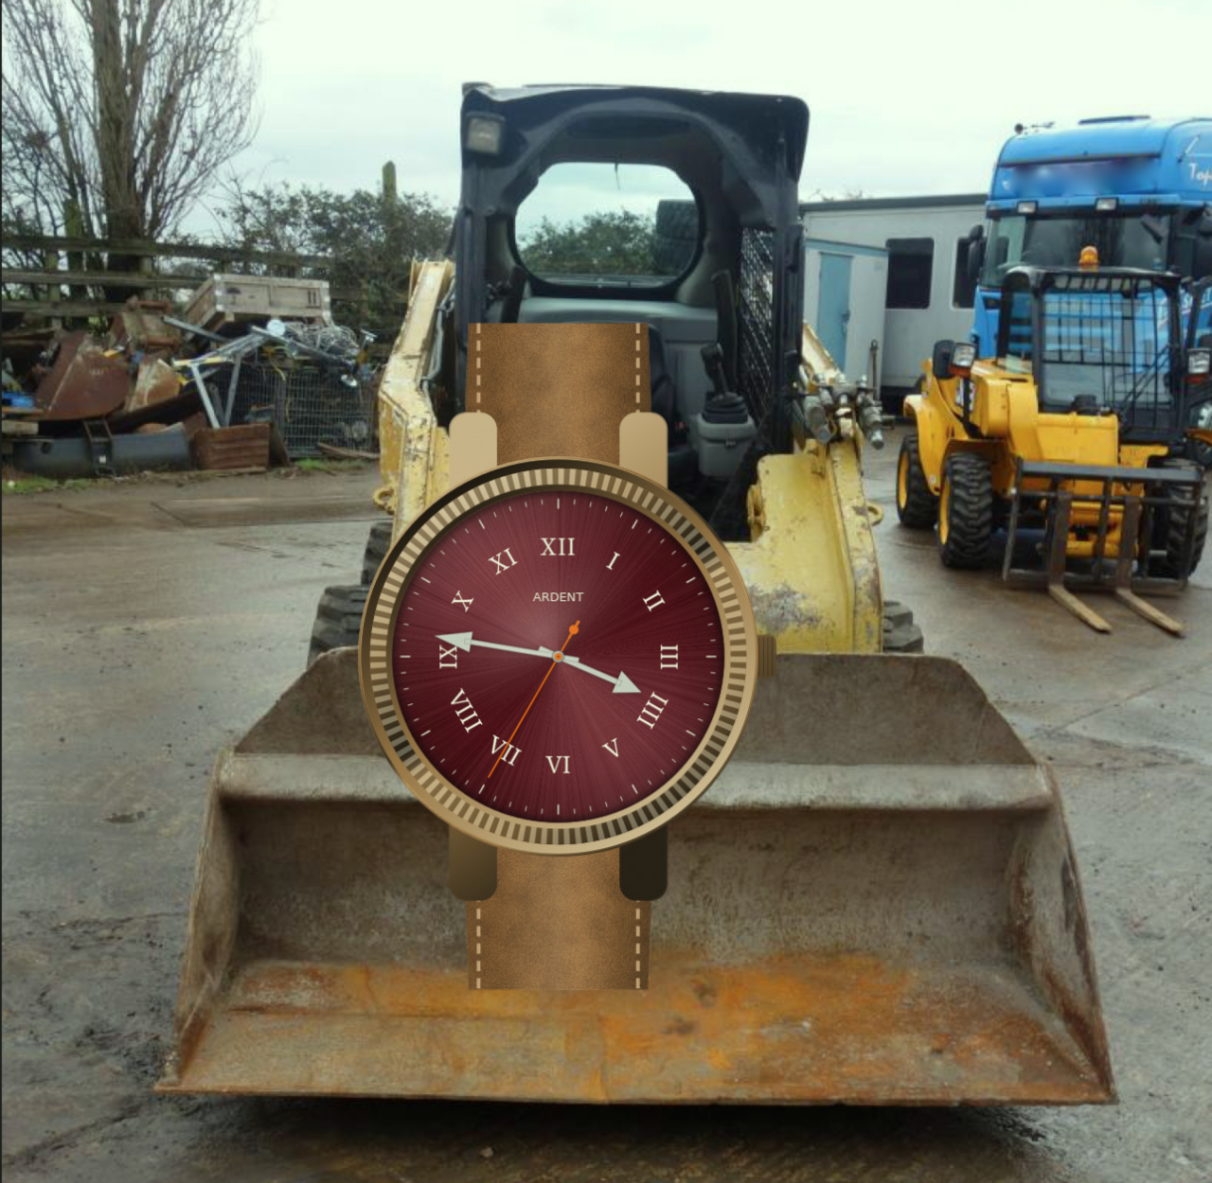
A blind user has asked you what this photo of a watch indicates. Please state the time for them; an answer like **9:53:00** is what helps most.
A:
**3:46:35**
